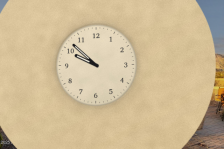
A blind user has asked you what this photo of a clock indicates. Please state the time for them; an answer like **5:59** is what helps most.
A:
**9:52**
